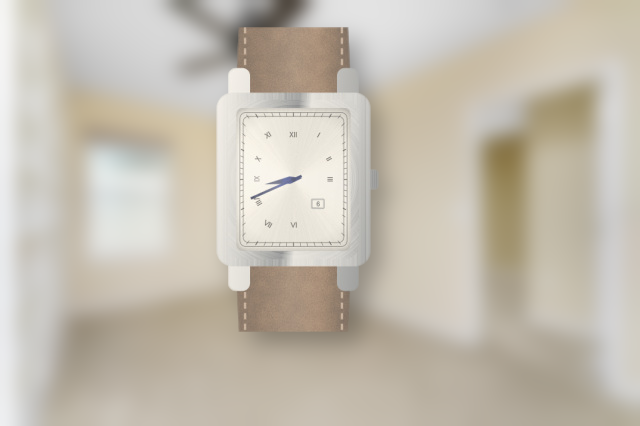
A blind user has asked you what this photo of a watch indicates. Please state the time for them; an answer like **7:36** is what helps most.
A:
**8:41**
